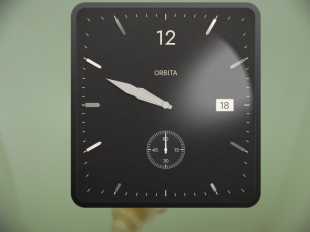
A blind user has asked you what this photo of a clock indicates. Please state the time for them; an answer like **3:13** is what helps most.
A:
**9:49**
